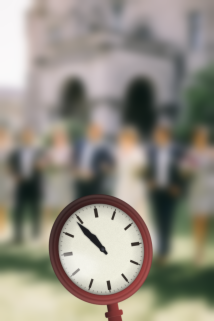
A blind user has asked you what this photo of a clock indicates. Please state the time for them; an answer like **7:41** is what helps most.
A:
**10:54**
